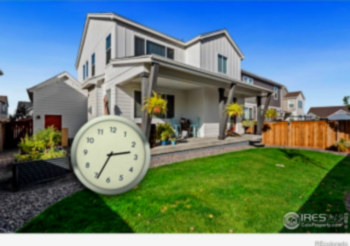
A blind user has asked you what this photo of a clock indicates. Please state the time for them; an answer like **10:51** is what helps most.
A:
**2:34**
